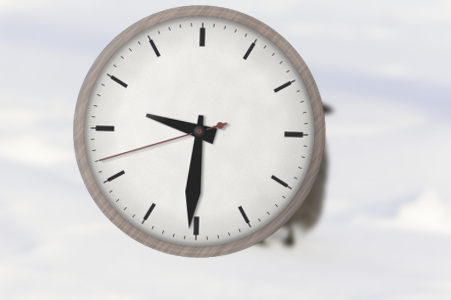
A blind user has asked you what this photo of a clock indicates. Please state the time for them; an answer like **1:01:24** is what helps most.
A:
**9:30:42**
